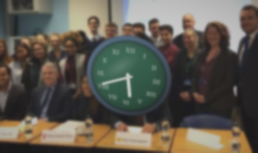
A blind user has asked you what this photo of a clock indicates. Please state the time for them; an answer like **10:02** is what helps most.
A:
**5:41**
